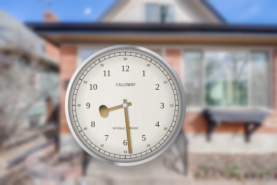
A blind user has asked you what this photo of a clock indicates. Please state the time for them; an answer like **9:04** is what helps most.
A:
**8:29**
